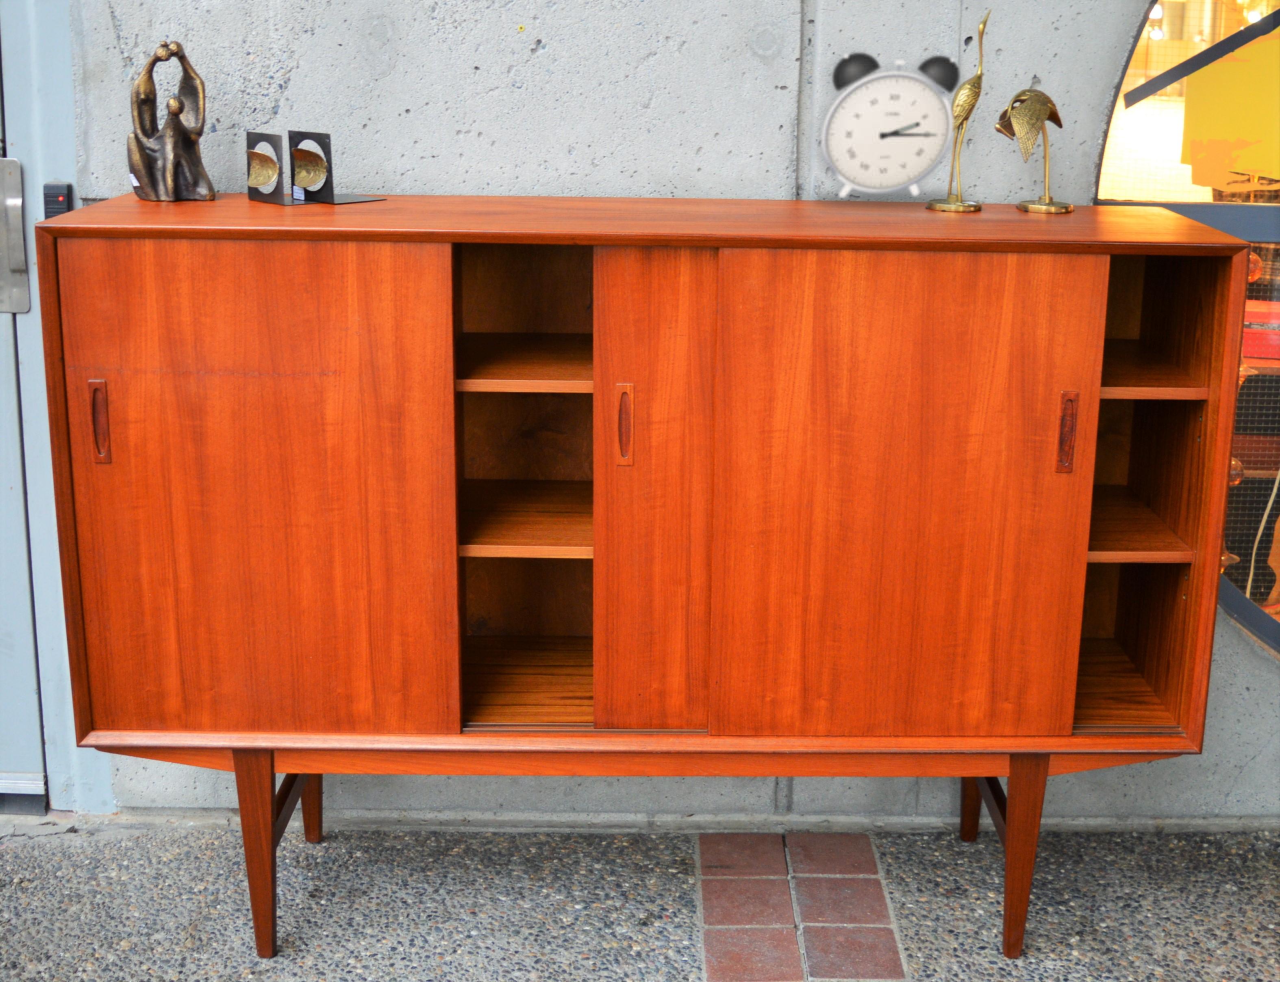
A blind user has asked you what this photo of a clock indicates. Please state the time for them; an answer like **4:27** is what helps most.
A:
**2:15**
